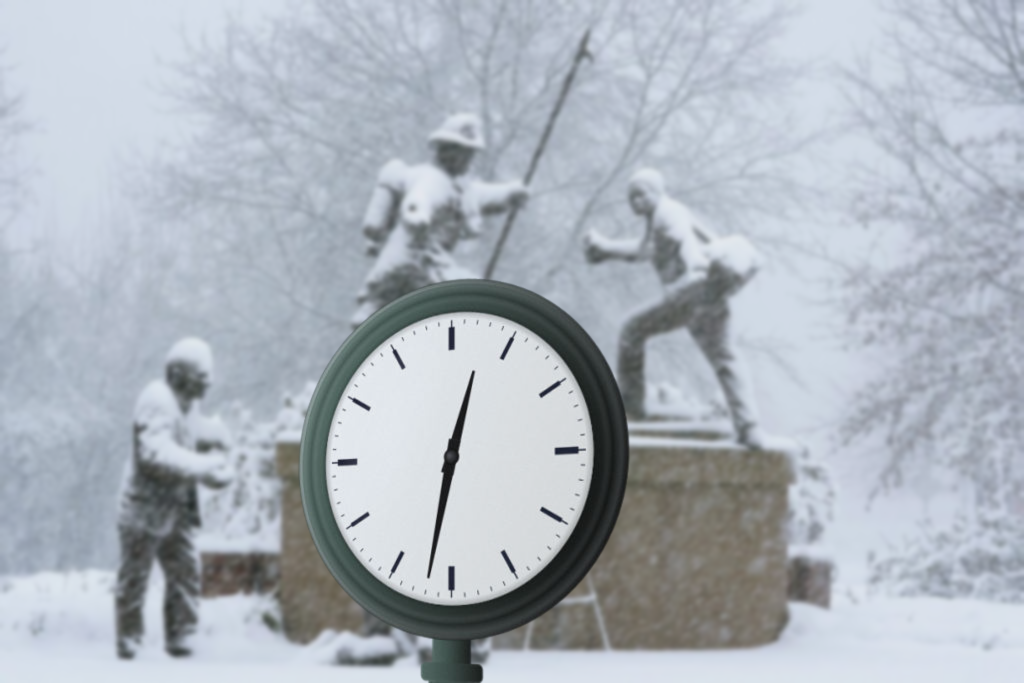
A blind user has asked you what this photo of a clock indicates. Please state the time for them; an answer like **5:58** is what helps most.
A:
**12:32**
